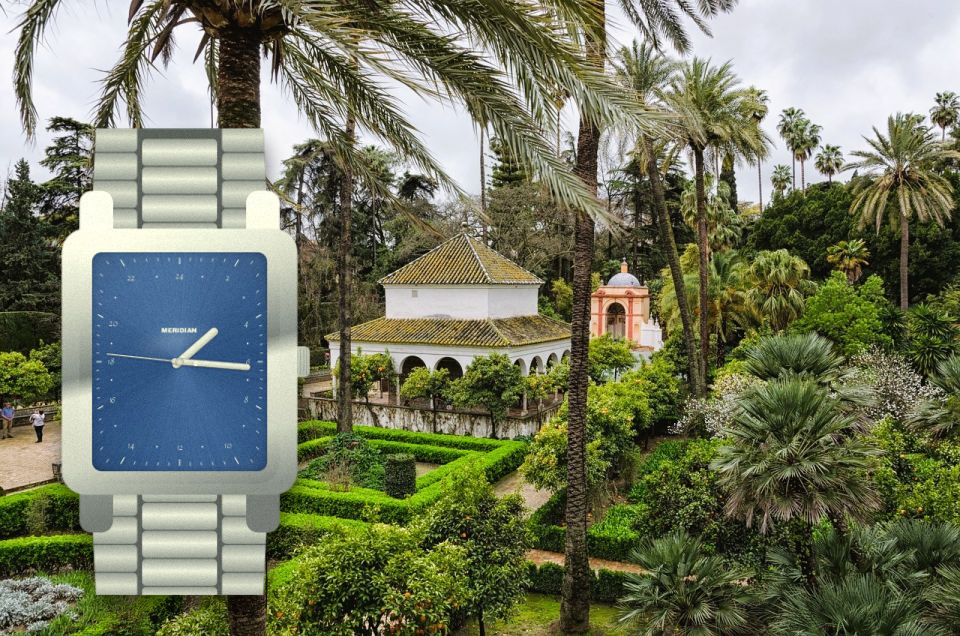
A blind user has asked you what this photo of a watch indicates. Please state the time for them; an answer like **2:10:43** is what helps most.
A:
**3:15:46**
